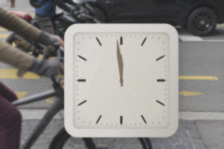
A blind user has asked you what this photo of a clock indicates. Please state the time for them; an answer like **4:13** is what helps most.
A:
**11:59**
